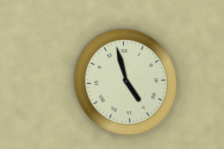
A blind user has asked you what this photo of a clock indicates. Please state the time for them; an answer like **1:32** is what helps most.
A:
**4:58**
